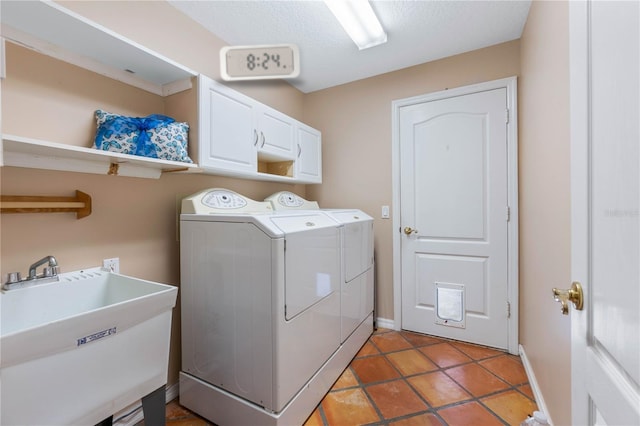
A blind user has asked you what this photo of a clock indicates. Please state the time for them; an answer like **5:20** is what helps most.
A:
**8:24**
